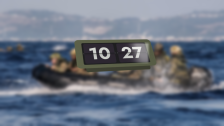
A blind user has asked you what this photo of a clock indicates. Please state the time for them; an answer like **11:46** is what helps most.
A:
**10:27**
